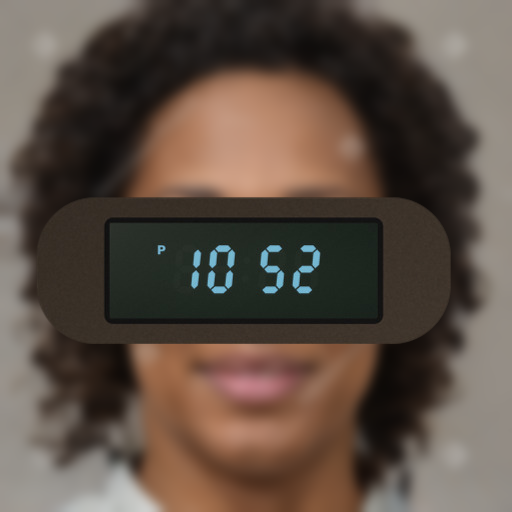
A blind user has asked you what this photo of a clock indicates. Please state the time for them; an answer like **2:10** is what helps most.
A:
**10:52**
